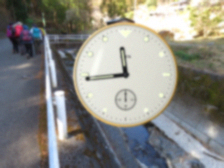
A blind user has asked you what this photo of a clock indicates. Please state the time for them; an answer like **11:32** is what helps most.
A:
**11:44**
